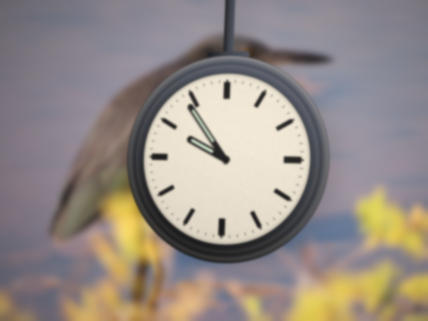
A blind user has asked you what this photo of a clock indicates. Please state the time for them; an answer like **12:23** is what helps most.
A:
**9:54**
